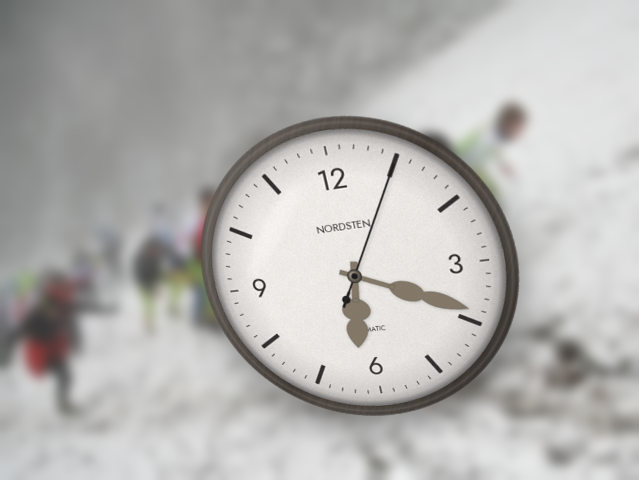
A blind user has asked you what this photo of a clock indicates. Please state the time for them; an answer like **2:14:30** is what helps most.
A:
**6:19:05**
